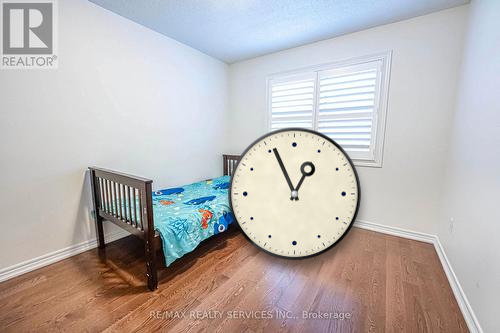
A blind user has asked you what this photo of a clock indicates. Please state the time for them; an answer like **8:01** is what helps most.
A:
**12:56**
